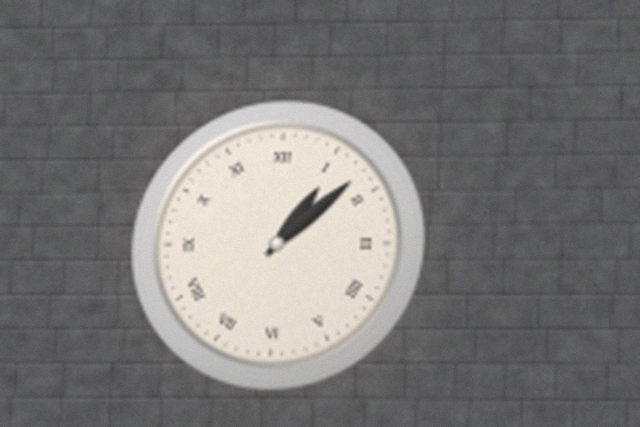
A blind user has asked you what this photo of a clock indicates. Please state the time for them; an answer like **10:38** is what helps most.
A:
**1:08**
